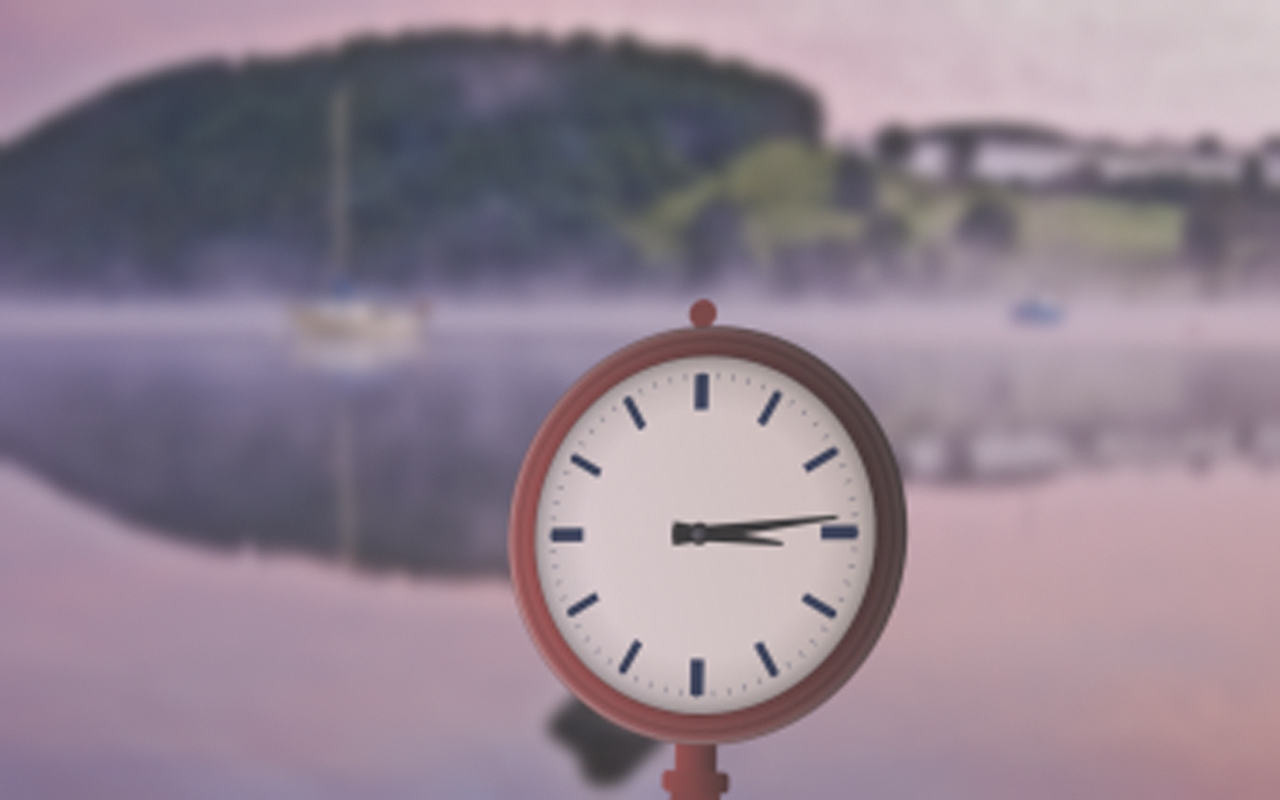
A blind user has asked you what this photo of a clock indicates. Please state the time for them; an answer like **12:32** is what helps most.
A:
**3:14**
